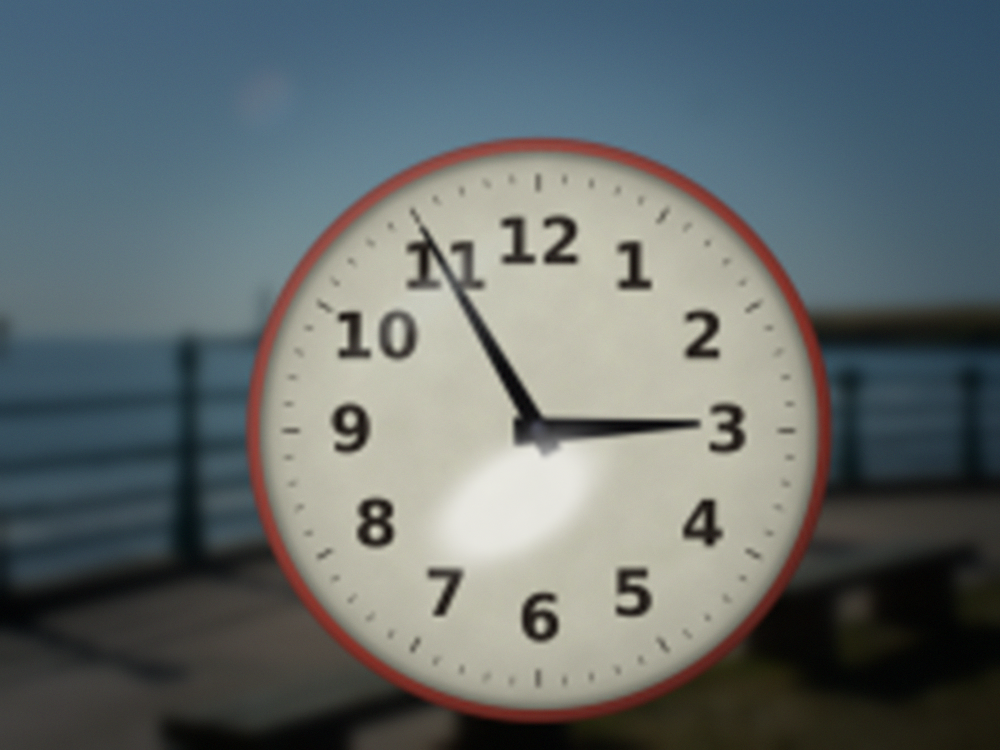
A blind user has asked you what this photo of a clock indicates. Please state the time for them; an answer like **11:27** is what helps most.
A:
**2:55**
